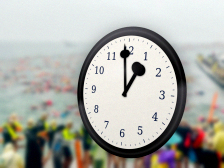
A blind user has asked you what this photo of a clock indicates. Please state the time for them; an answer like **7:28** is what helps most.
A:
**12:59**
